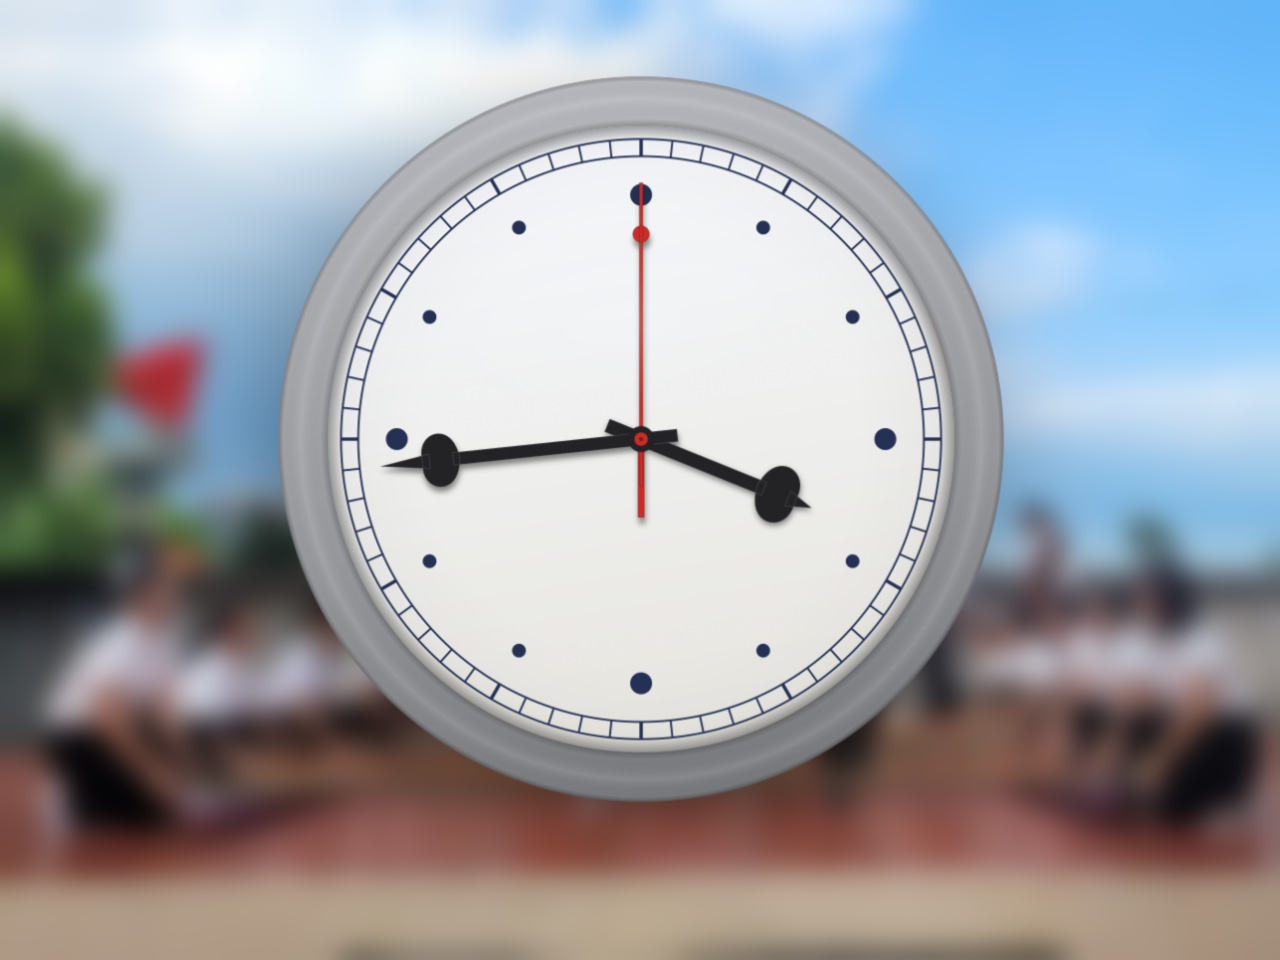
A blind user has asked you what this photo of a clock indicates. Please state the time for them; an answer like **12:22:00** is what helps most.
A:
**3:44:00**
